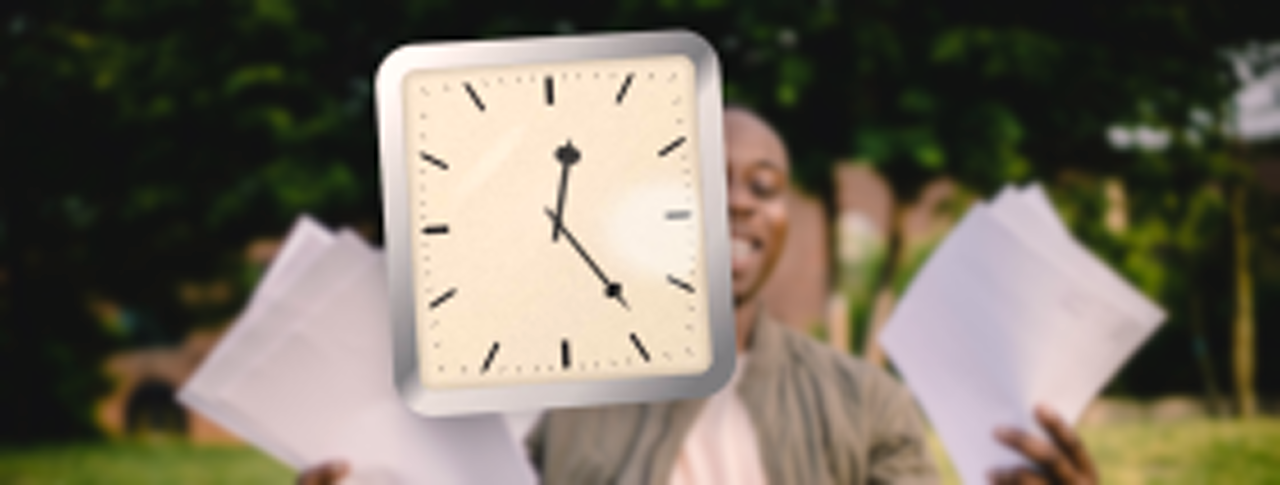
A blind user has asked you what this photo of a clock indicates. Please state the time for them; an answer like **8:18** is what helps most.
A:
**12:24**
